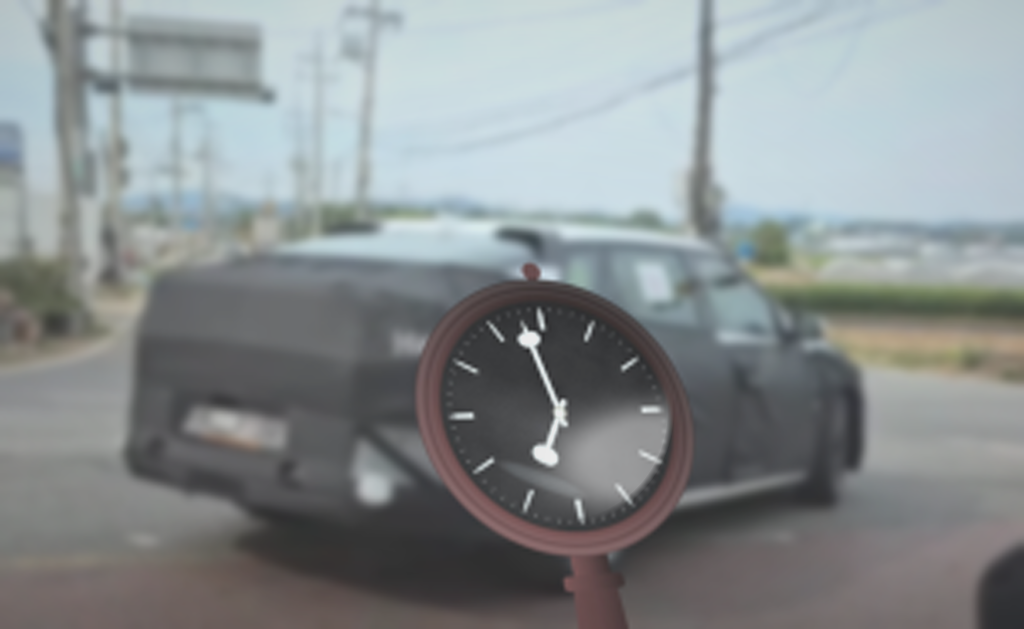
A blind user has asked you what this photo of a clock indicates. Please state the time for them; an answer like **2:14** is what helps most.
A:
**6:58**
